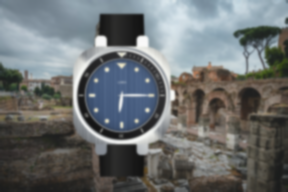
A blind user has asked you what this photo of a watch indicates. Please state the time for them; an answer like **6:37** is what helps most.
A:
**6:15**
